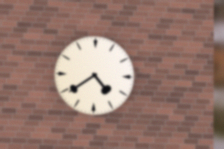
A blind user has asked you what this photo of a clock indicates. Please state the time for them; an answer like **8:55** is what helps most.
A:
**4:39**
